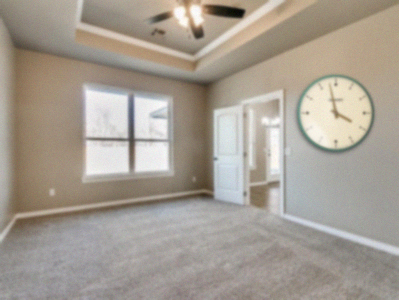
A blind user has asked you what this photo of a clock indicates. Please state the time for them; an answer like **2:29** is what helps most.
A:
**3:58**
